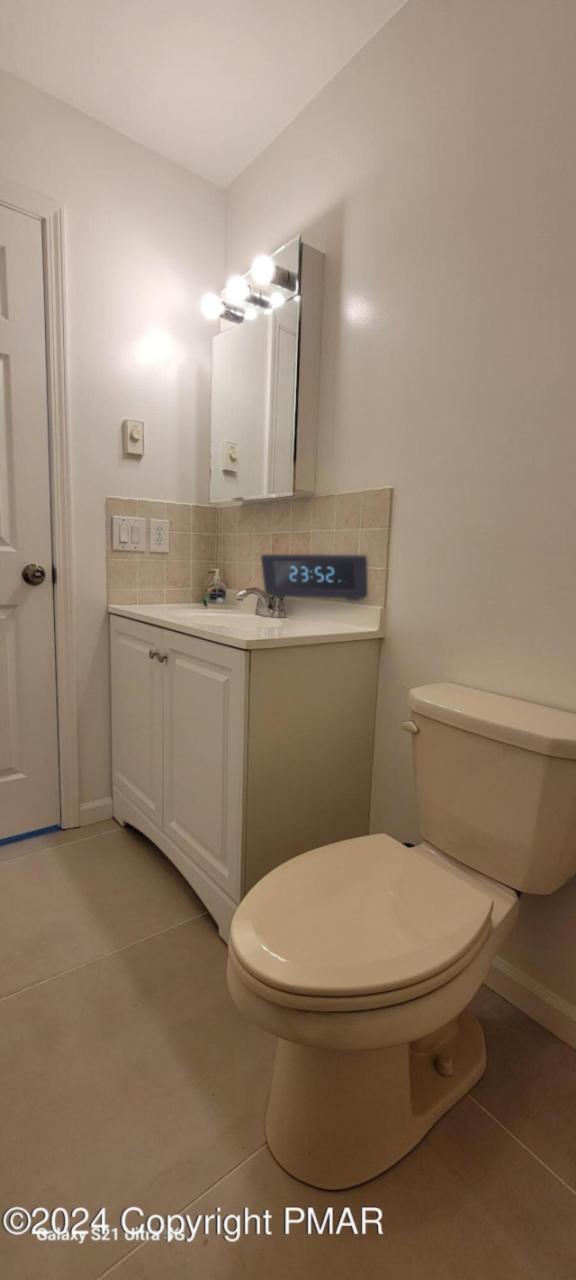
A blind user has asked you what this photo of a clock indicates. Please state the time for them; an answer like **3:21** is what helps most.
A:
**23:52**
